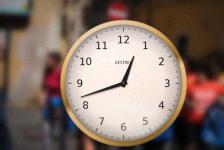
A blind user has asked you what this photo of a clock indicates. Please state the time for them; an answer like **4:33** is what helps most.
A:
**12:42**
